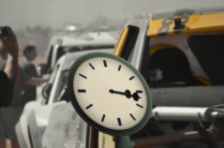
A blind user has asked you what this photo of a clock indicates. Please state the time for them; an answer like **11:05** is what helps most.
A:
**3:17**
